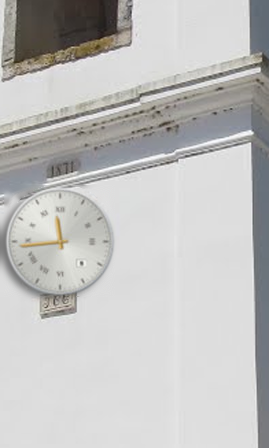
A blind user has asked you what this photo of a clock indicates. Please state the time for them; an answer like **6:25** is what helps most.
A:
**11:44**
